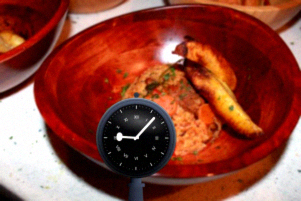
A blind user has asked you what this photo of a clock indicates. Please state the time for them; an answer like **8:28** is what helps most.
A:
**9:07**
